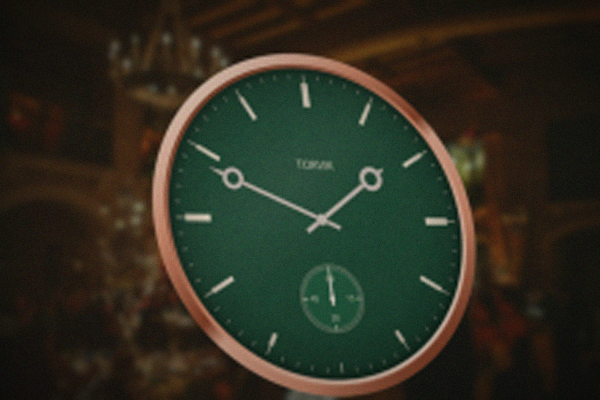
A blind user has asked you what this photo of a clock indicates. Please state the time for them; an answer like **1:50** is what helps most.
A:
**1:49**
